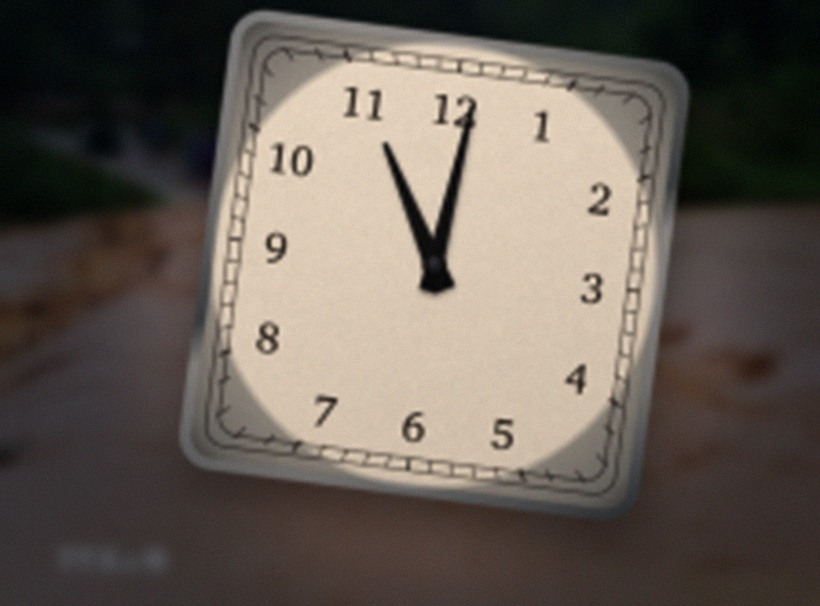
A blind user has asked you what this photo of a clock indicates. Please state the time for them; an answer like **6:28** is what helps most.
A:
**11:01**
